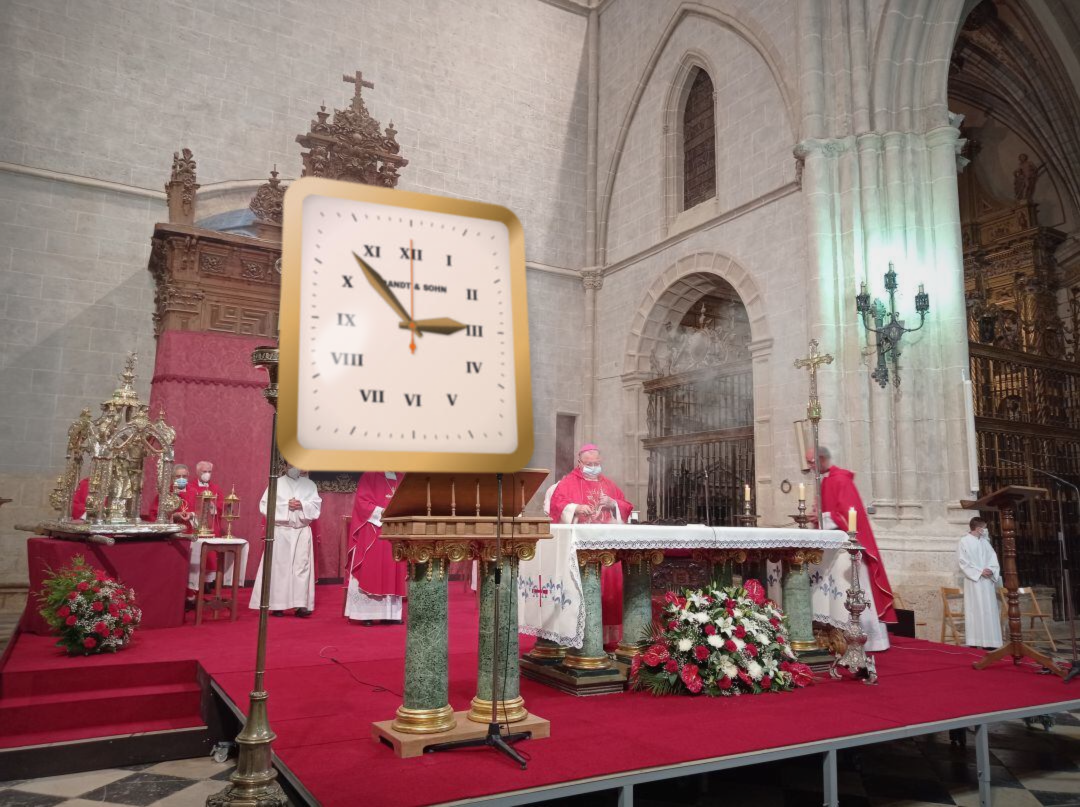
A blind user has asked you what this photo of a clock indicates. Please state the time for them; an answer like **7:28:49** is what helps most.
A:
**2:53:00**
